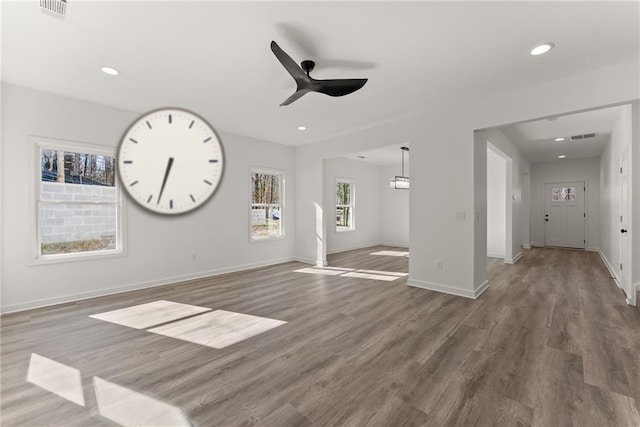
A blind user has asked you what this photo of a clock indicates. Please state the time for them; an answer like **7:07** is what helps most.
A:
**6:33**
